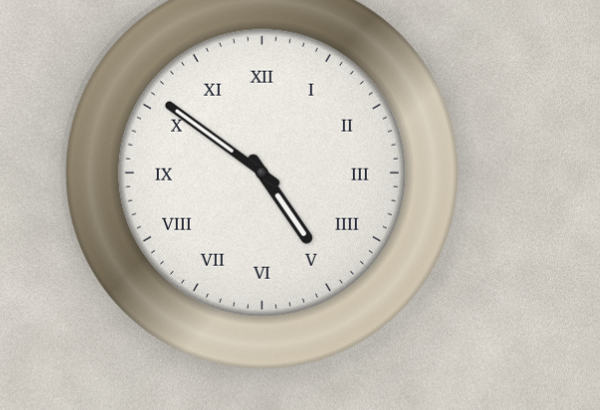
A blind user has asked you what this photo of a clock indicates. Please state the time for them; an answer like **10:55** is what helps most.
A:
**4:51**
